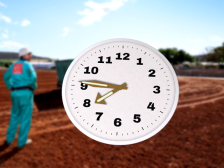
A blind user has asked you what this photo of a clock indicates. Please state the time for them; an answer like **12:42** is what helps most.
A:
**7:46**
